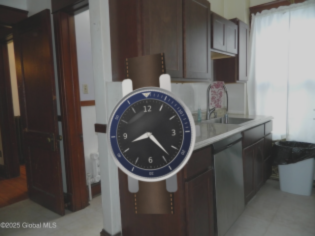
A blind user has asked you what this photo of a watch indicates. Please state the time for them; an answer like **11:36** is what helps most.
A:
**8:23**
